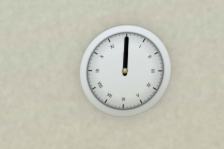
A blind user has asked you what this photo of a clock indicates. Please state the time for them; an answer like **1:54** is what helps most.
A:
**12:00**
